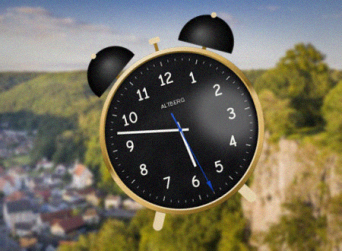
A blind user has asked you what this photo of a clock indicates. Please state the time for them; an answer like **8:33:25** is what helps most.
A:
**5:47:28**
